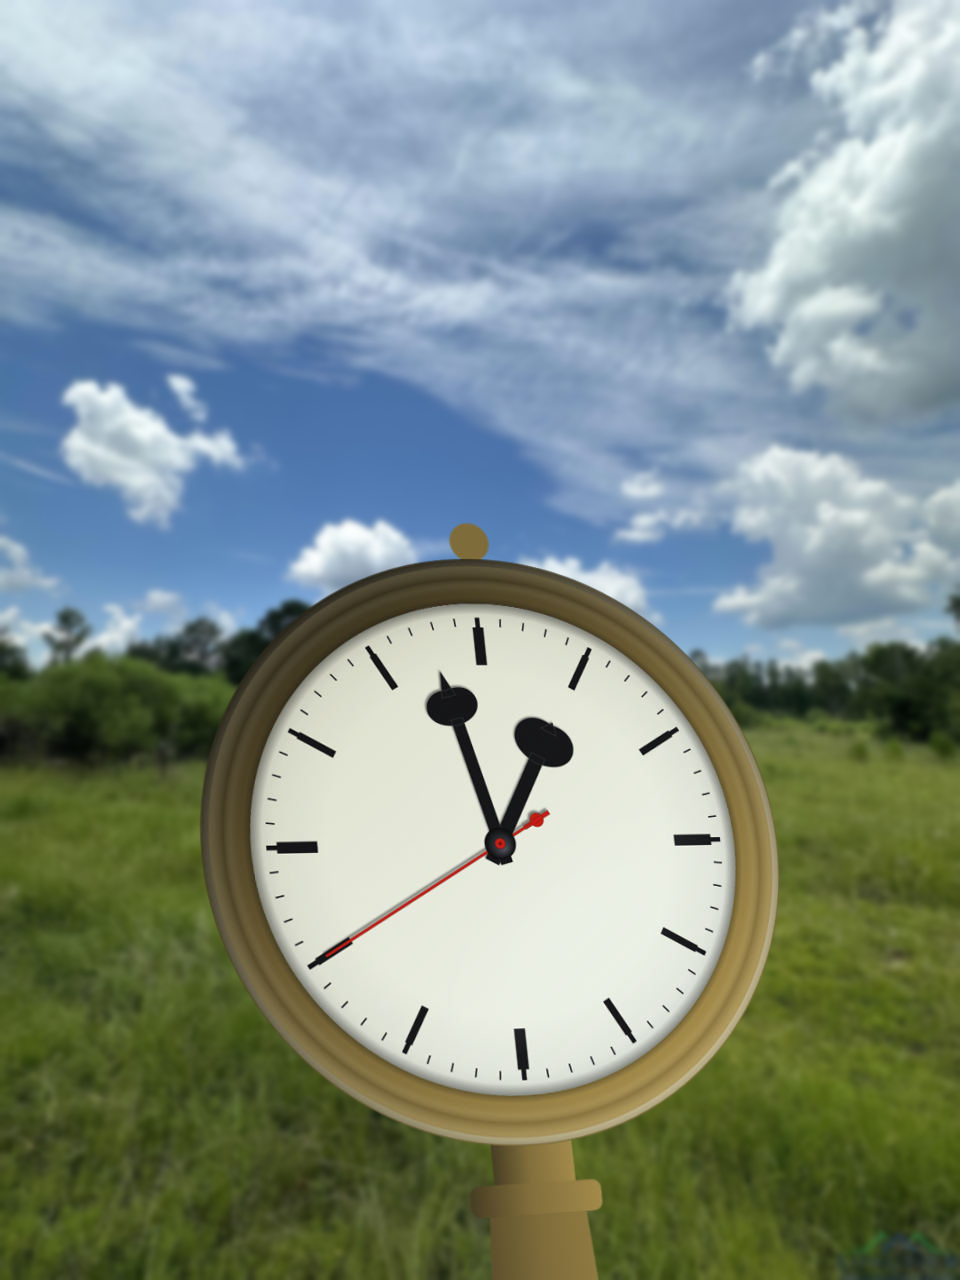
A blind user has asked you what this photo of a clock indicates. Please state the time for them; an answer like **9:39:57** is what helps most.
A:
**12:57:40**
